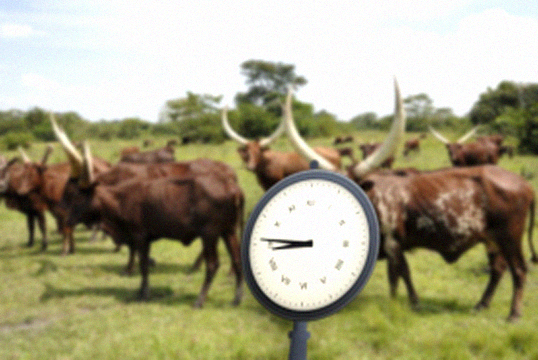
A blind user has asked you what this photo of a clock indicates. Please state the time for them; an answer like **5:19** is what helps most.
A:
**8:46**
